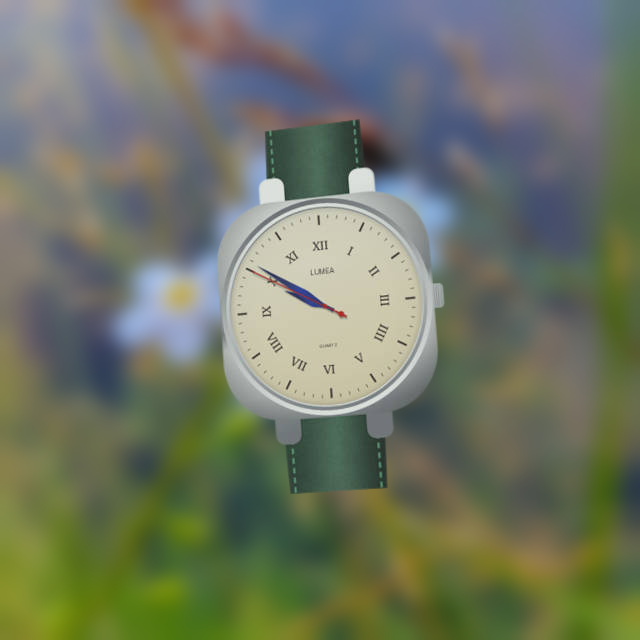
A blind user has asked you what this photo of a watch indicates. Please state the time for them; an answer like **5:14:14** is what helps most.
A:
**9:50:50**
